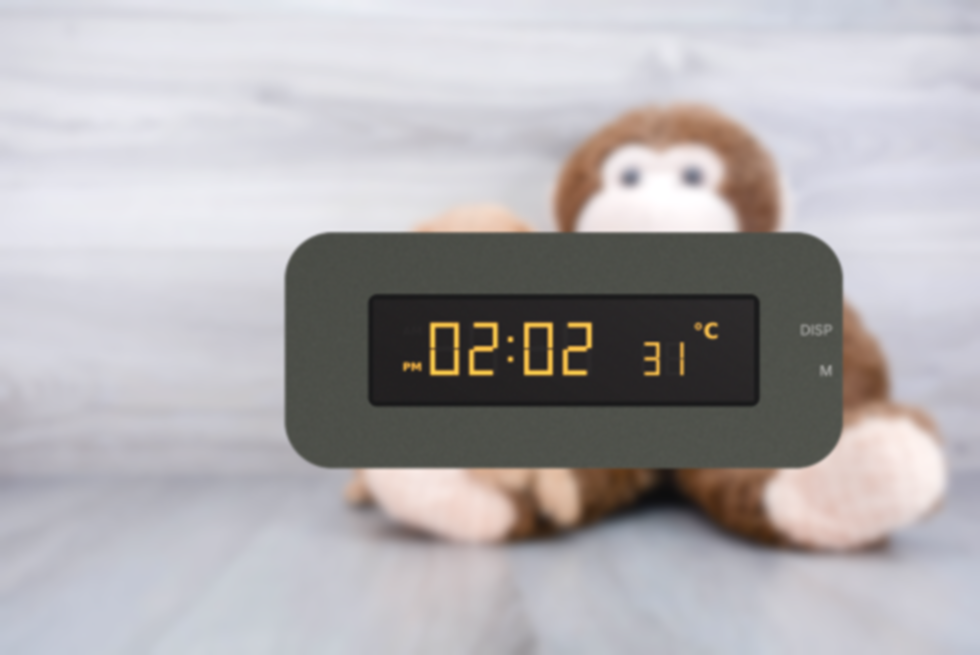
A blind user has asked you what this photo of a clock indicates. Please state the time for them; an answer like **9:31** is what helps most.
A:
**2:02**
